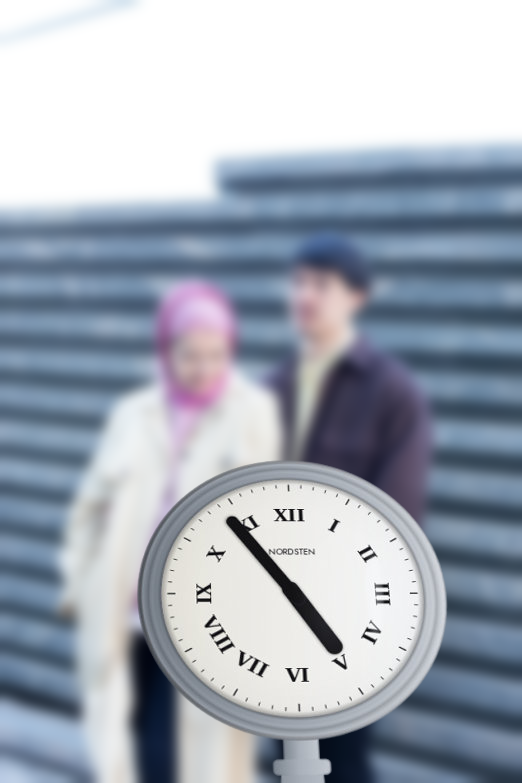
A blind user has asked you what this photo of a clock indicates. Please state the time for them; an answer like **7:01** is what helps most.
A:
**4:54**
